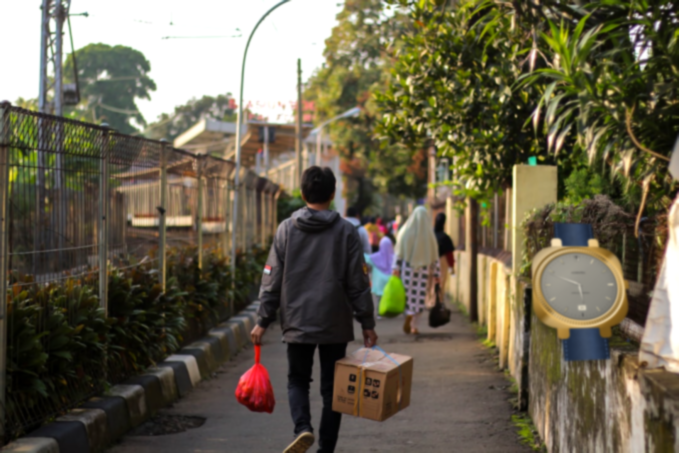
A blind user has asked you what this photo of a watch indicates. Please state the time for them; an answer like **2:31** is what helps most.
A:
**5:49**
